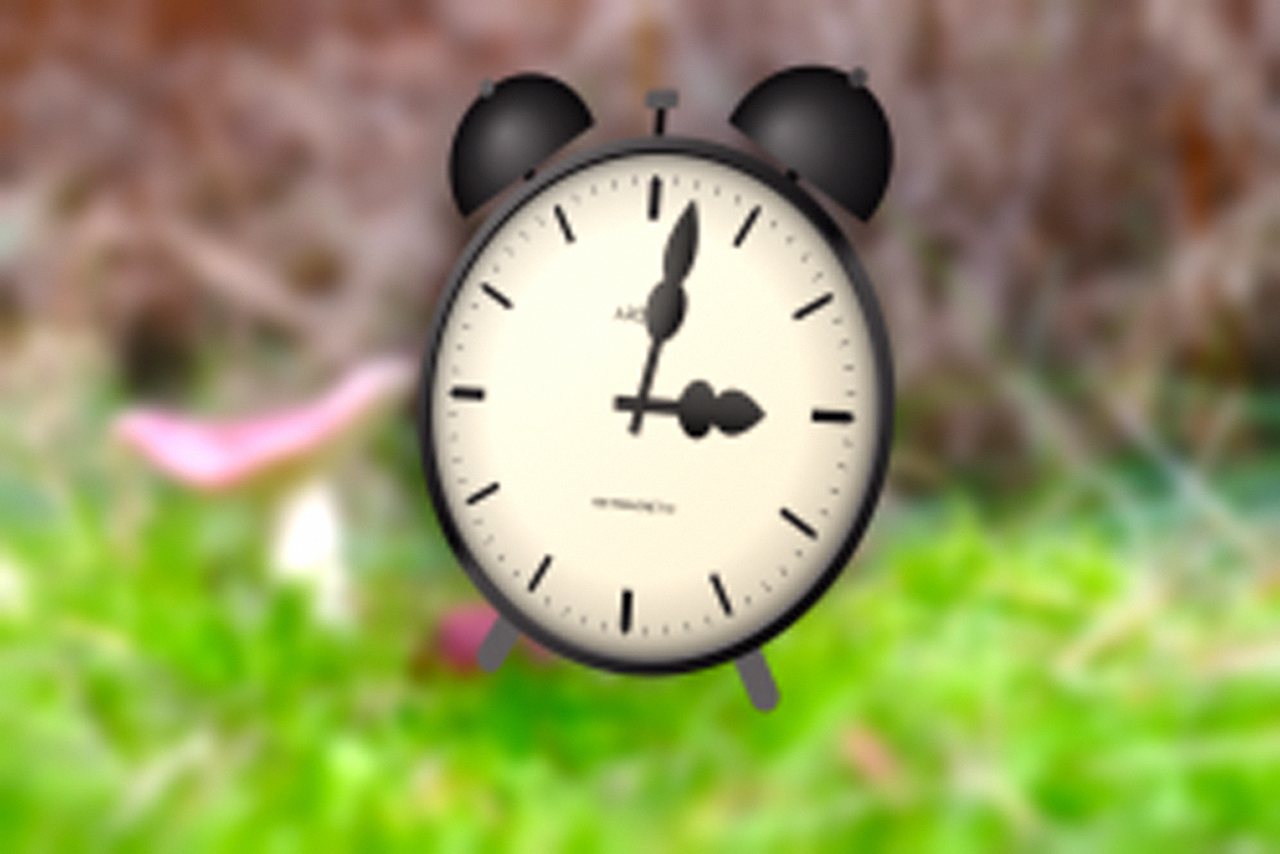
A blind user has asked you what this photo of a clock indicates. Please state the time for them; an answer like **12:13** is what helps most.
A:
**3:02**
